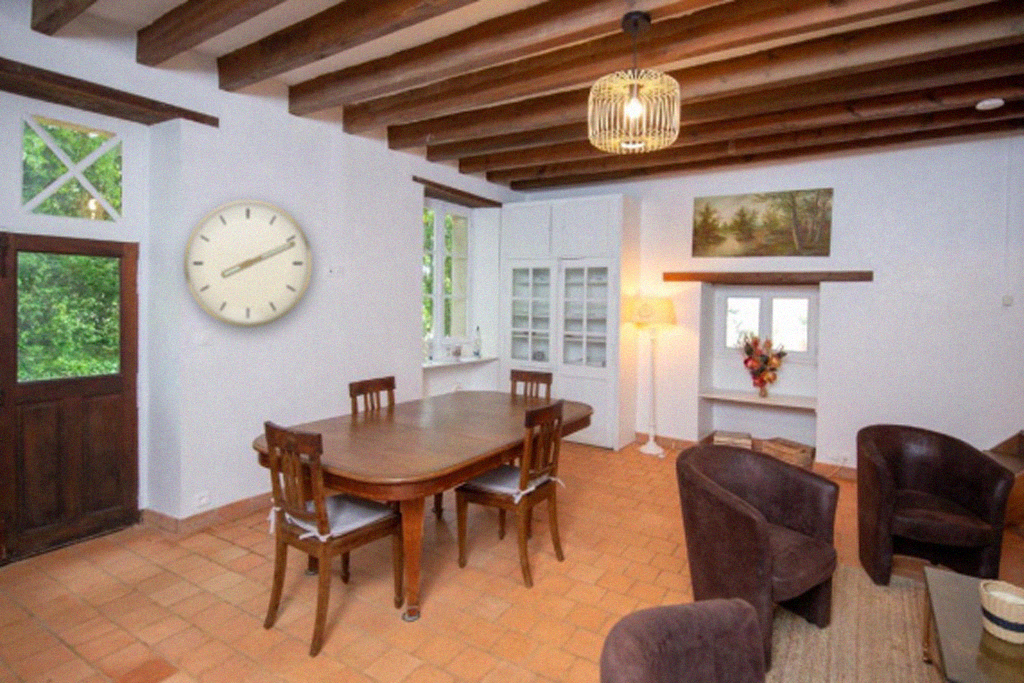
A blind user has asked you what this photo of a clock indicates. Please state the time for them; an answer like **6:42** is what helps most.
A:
**8:11**
